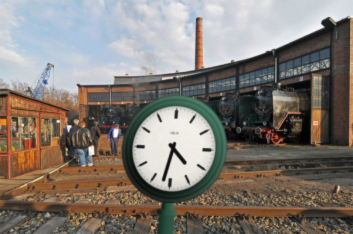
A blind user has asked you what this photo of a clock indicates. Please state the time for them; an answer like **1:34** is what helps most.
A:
**4:32**
